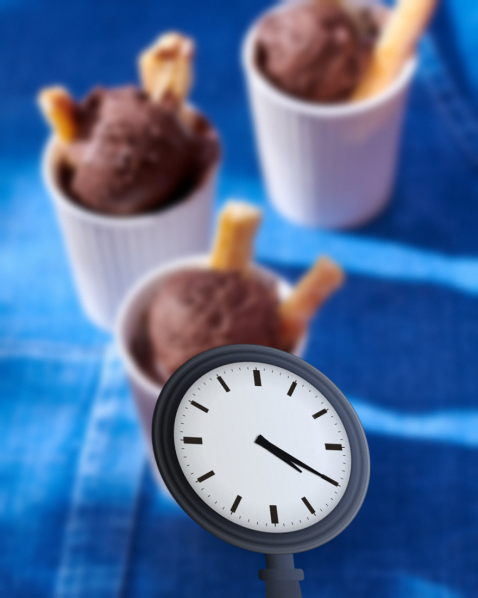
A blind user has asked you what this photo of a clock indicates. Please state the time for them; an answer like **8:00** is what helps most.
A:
**4:20**
